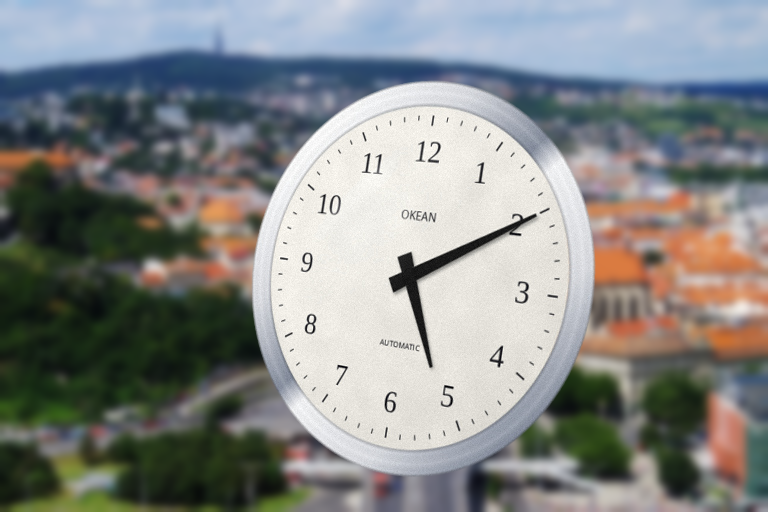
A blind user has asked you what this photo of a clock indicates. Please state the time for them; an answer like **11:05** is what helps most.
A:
**5:10**
